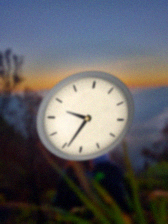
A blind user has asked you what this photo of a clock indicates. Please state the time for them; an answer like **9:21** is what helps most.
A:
**9:34**
